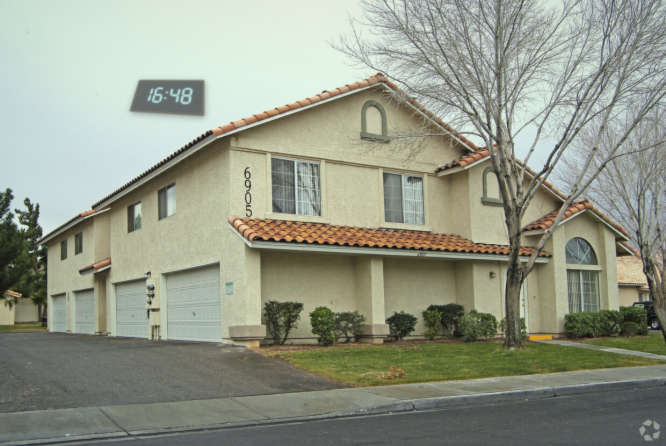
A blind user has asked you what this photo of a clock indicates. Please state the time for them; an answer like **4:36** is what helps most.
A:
**16:48**
